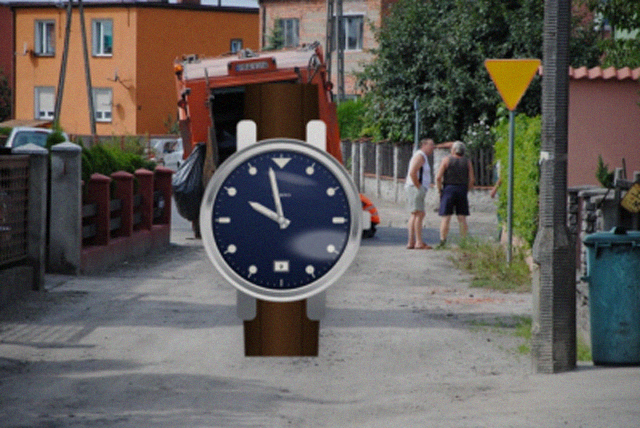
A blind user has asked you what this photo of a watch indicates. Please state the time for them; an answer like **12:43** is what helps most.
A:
**9:58**
